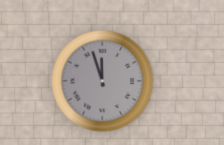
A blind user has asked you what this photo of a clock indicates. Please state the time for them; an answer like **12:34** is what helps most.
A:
**11:57**
